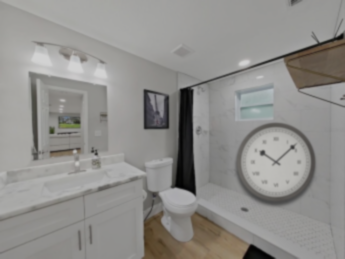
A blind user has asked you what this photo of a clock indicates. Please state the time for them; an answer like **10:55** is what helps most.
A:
**10:08**
